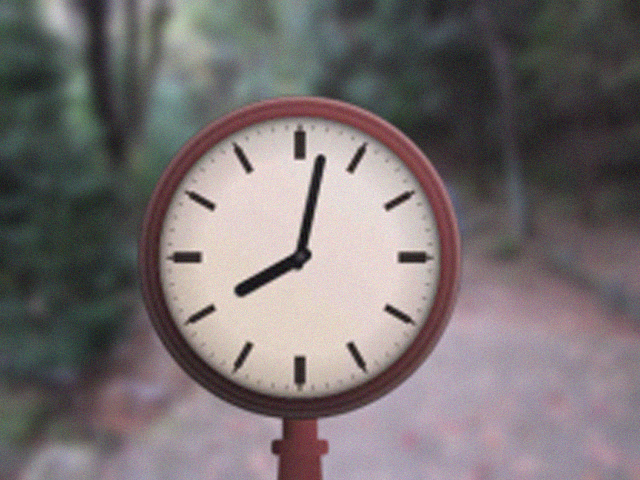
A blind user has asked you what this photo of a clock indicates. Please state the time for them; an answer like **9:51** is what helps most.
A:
**8:02**
